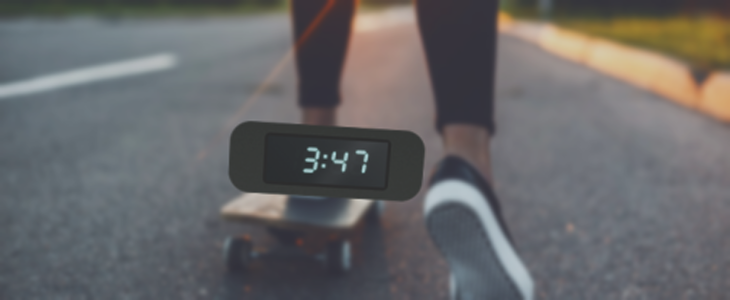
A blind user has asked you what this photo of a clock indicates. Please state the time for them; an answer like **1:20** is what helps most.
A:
**3:47**
